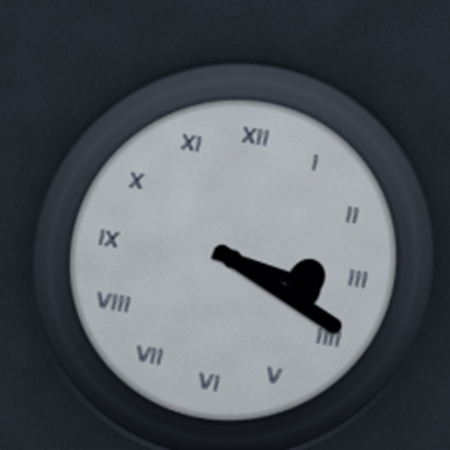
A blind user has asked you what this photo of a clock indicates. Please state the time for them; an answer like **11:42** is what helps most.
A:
**3:19**
